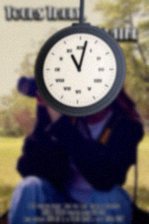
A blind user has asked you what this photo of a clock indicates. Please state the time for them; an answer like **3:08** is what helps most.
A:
**11:02**
